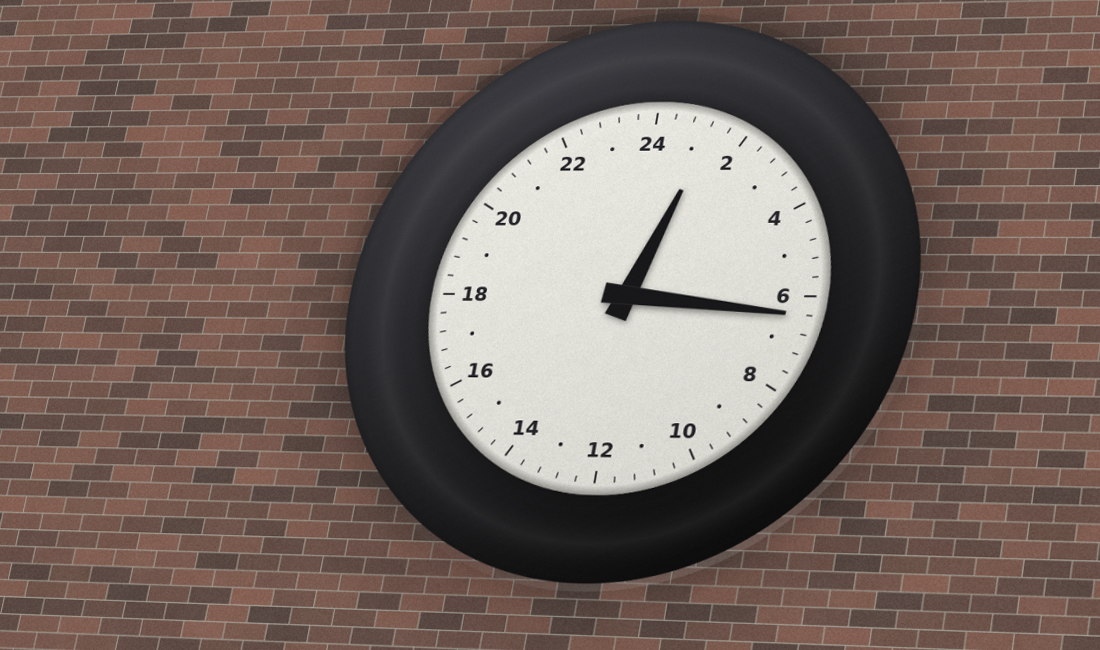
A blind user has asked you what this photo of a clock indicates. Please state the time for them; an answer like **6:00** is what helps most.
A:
**1:16**
